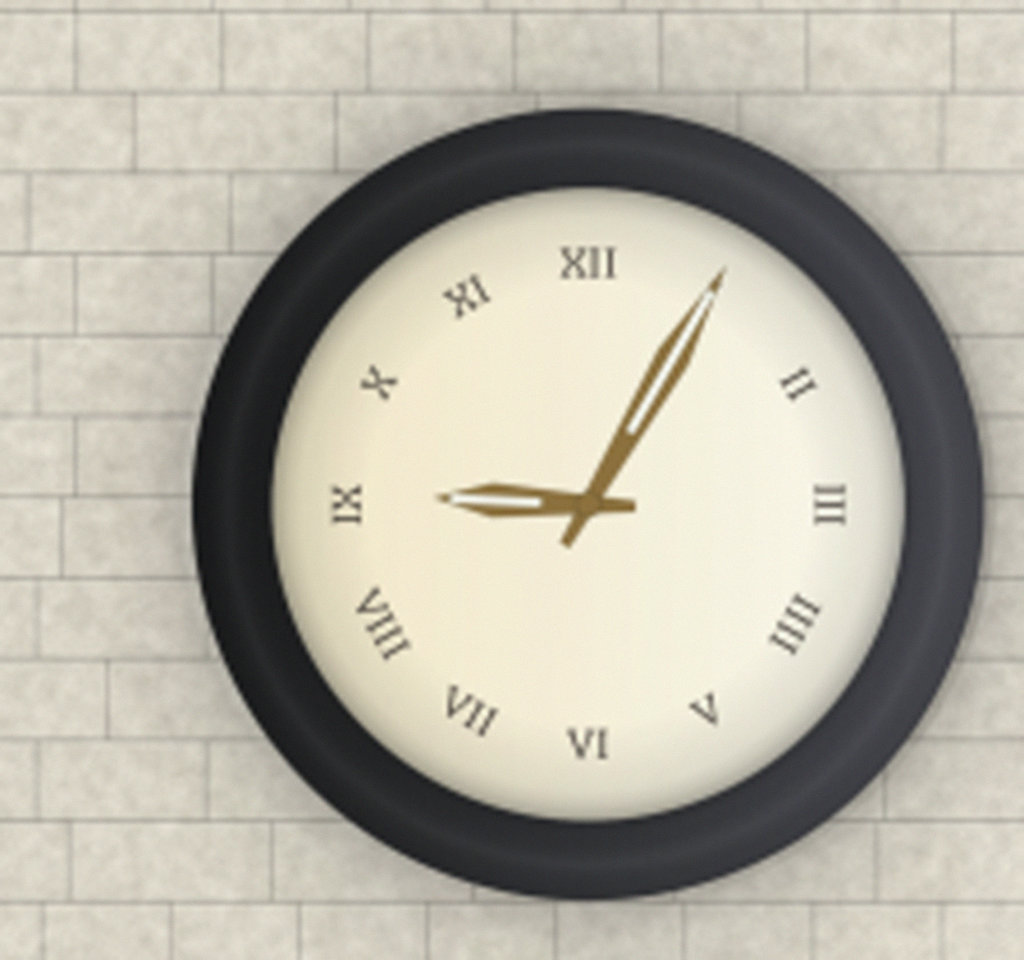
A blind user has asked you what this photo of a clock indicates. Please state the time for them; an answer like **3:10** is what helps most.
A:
**9:05**
